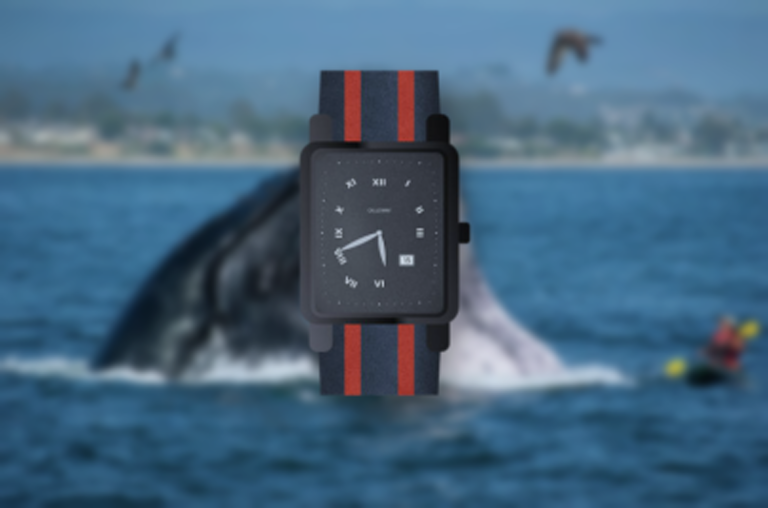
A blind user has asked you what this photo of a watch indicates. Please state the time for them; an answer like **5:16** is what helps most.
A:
**5:41**
